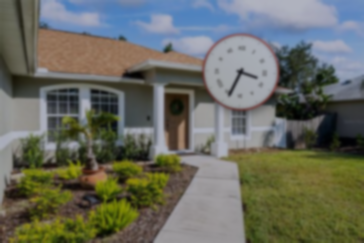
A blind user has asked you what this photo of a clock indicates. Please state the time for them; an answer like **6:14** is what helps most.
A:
**3:34**
